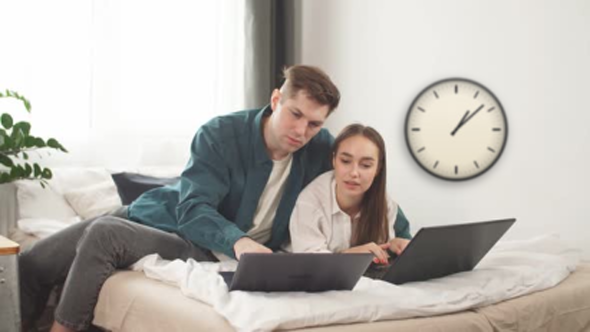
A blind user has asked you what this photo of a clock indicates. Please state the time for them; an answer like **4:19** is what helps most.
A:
**1:08**
